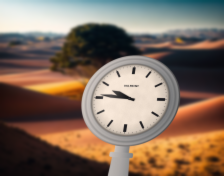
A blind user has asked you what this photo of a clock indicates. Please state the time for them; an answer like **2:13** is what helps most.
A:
**9:46**
